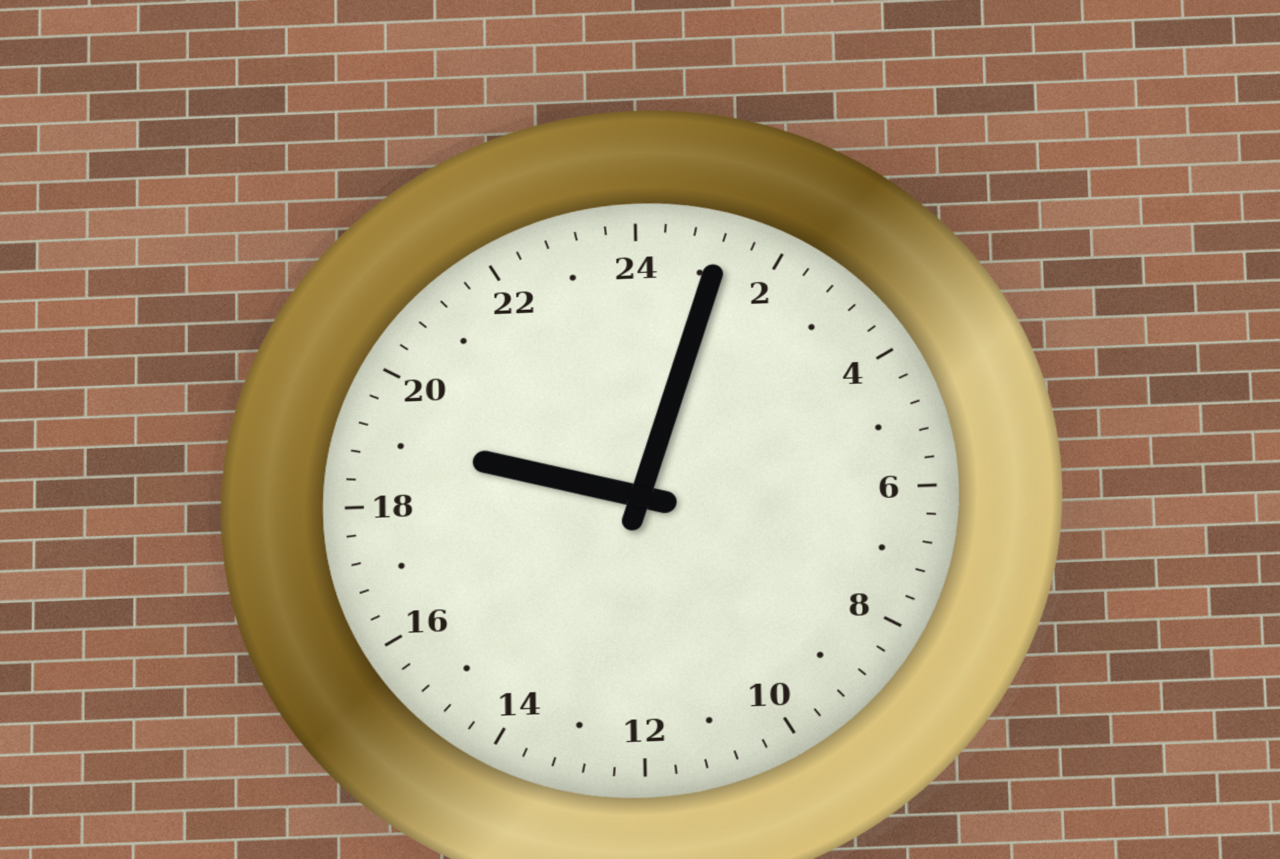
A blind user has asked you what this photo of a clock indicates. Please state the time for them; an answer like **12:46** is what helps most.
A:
**19:03**
